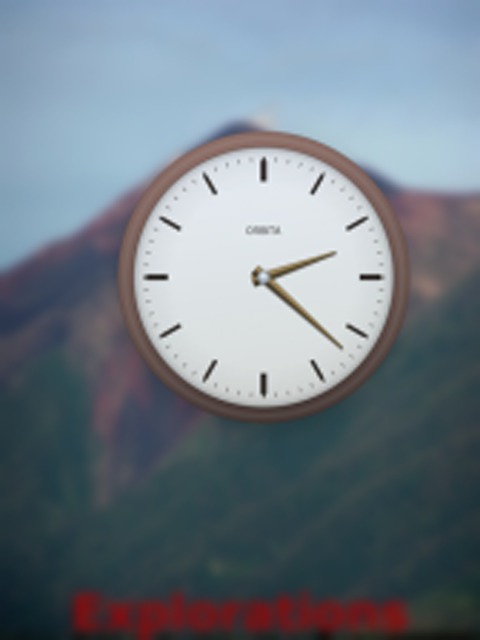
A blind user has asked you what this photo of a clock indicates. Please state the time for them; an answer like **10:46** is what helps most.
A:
**2:22**
